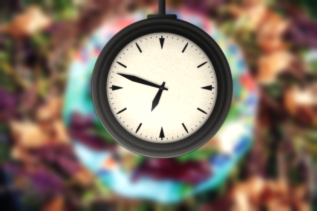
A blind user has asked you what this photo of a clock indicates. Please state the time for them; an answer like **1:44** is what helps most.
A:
**6:48**
